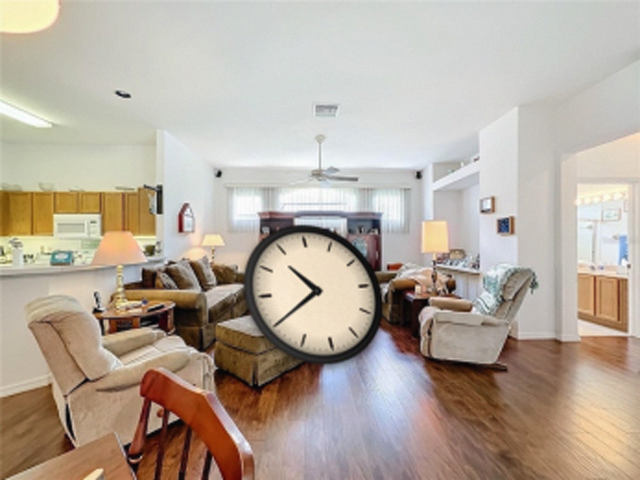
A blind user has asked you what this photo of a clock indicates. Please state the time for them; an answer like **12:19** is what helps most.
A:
**10:40**
